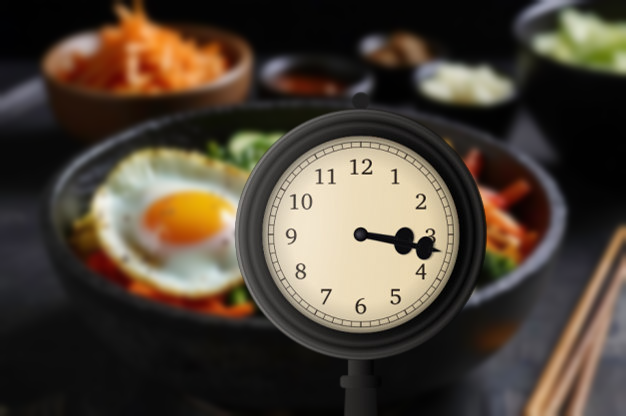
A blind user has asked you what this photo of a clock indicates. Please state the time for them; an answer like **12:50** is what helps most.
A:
**3:17**
